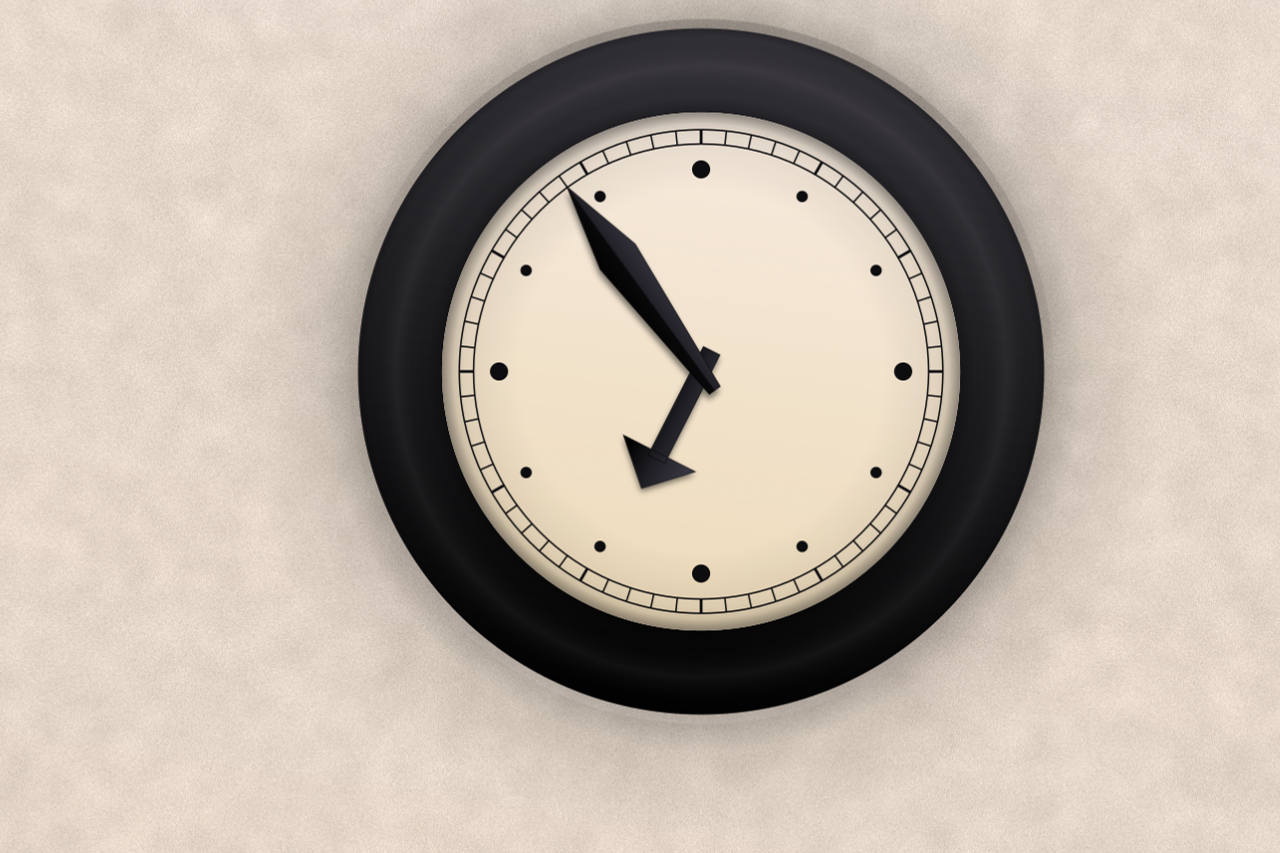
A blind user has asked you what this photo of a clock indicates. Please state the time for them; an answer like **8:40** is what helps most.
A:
**6:54**
